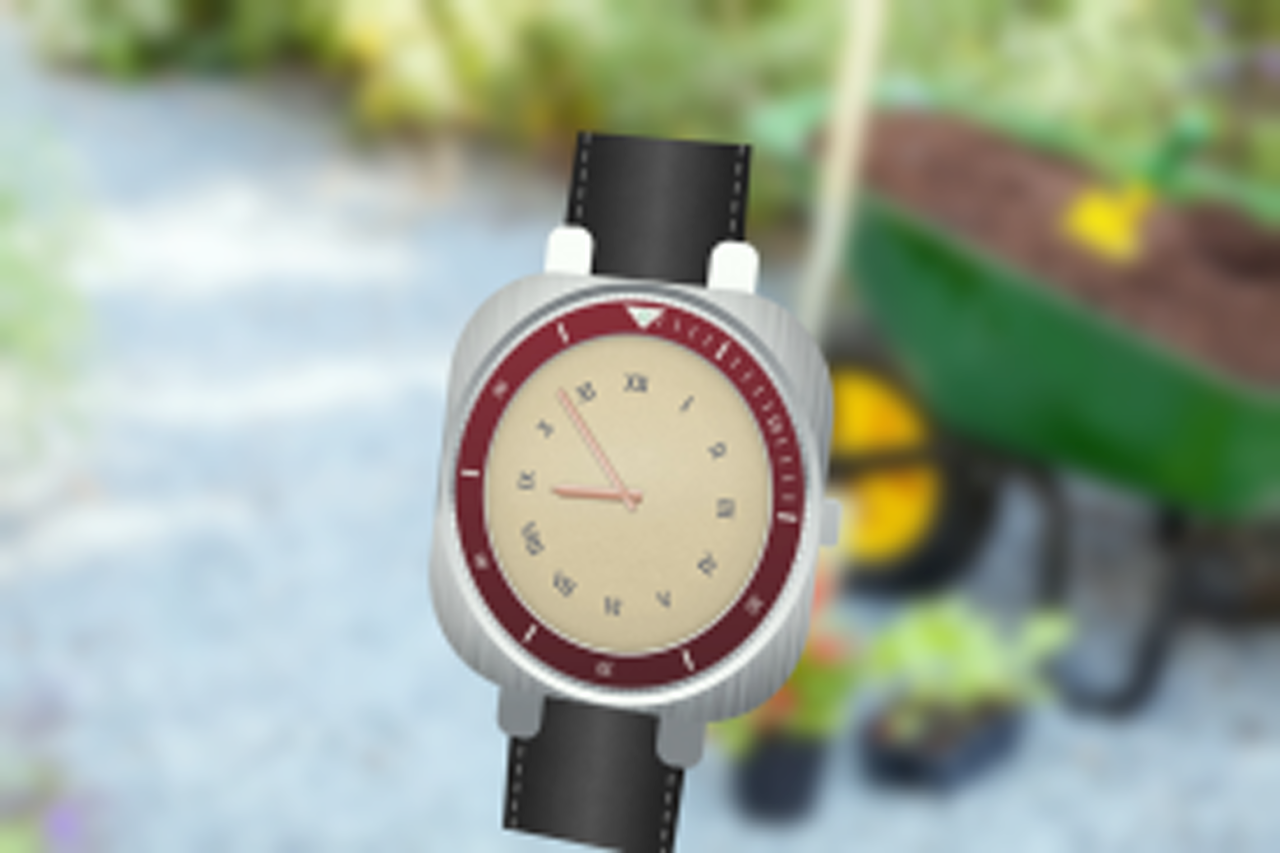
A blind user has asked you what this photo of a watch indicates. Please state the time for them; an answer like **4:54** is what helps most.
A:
**8:53**
